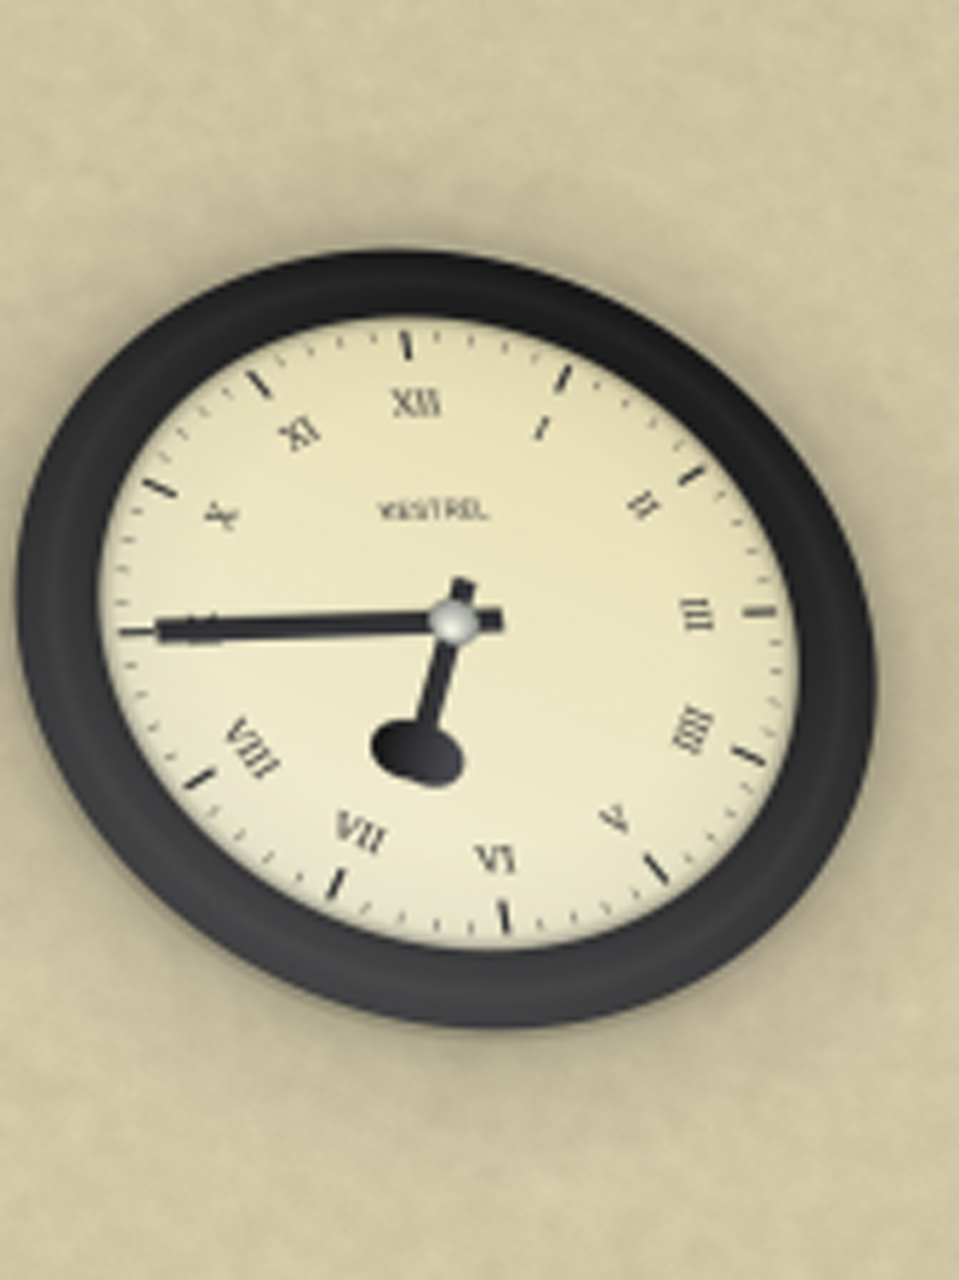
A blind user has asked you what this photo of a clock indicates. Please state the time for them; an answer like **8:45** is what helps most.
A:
**6:45**
